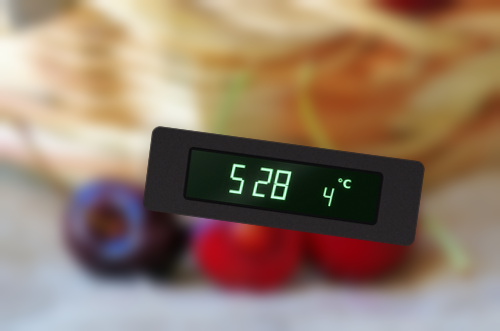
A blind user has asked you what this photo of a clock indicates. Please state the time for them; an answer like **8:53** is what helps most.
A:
**5:28**
